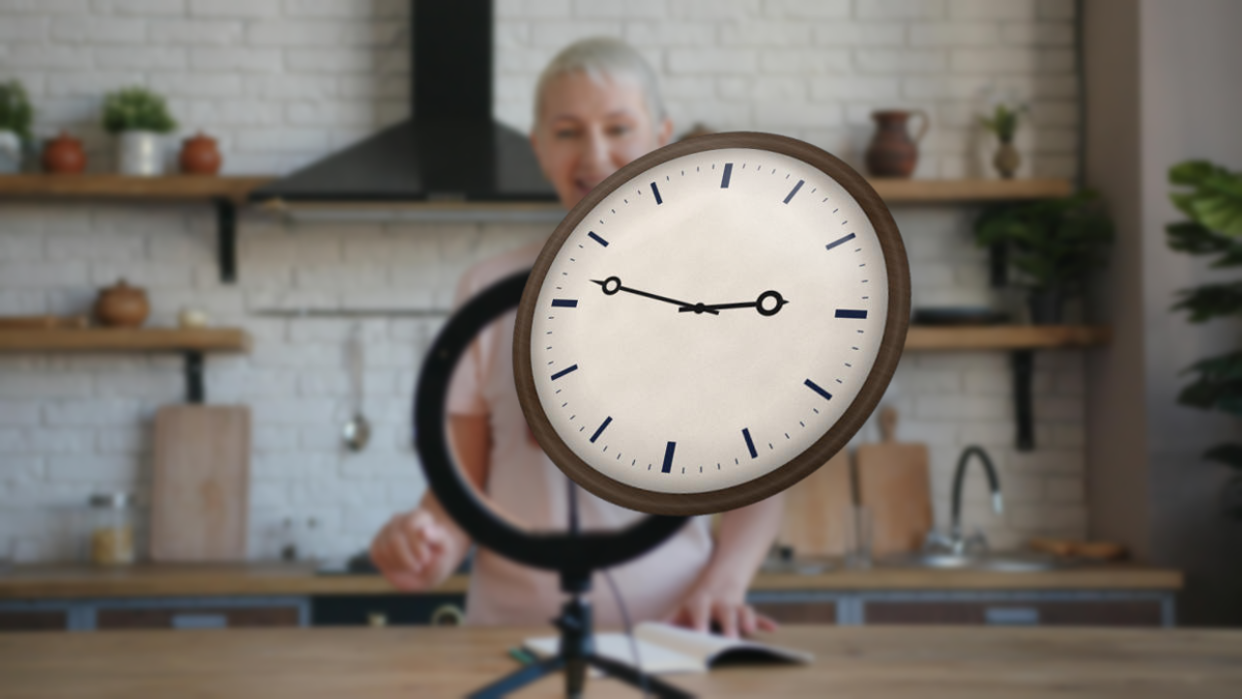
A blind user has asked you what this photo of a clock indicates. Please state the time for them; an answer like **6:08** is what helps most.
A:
**2:47**
